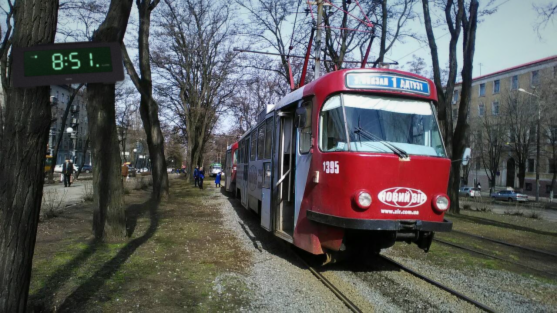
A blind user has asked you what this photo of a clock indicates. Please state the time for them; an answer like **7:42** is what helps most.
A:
**8:51**
